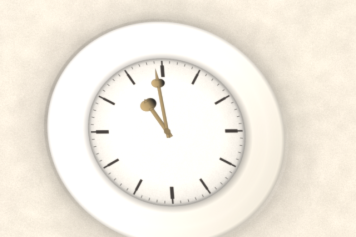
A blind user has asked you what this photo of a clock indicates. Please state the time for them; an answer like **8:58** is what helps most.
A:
**10:59**
